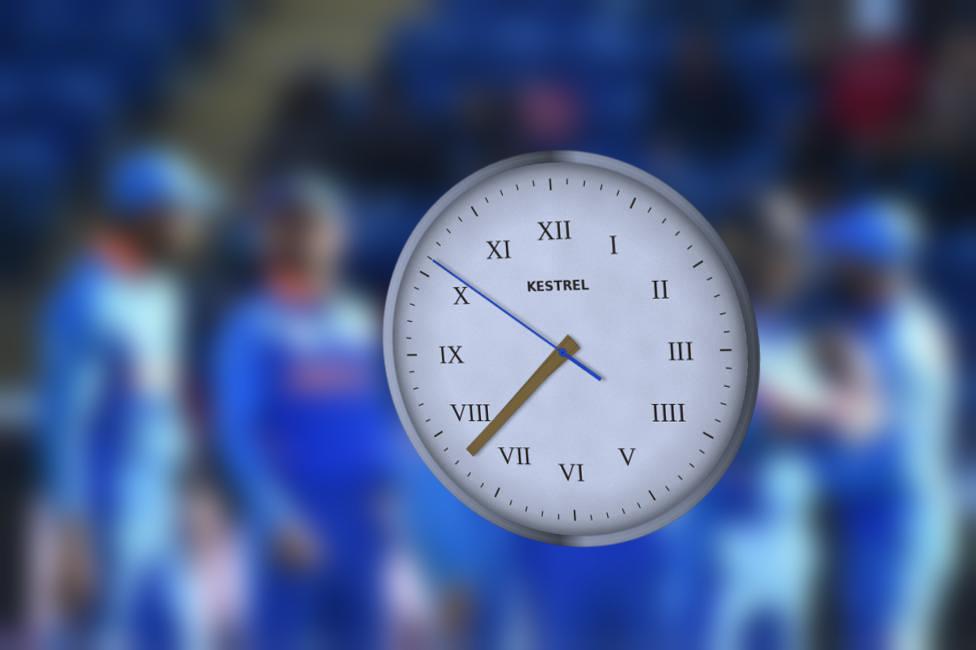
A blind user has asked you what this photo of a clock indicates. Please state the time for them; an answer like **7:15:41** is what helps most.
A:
**7:37:51**
